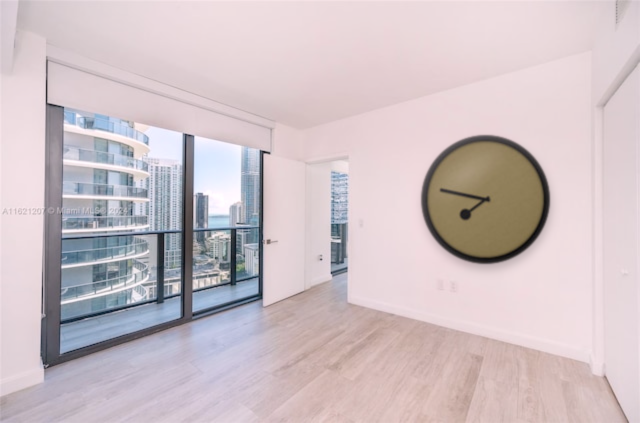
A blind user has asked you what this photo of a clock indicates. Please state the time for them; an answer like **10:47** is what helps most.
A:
**7:47**
